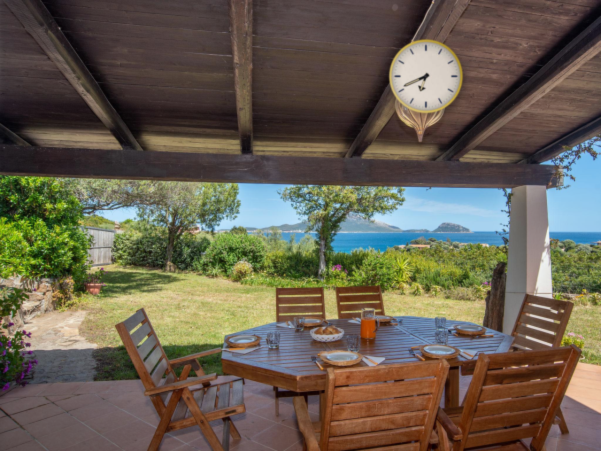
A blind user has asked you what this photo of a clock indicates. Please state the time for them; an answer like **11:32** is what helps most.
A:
**6:41**
